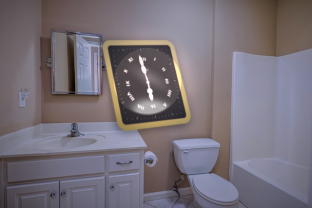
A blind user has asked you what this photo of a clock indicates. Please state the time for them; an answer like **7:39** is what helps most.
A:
**5:59**
